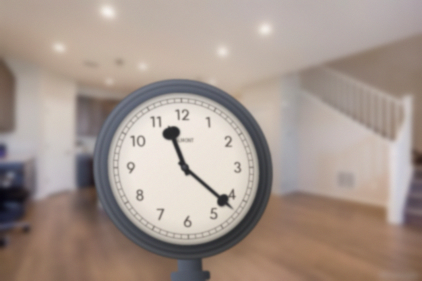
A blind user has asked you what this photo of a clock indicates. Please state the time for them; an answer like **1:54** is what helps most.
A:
**11:22**
